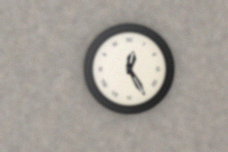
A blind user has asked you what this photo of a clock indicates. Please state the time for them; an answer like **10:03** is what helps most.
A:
**12:25**
